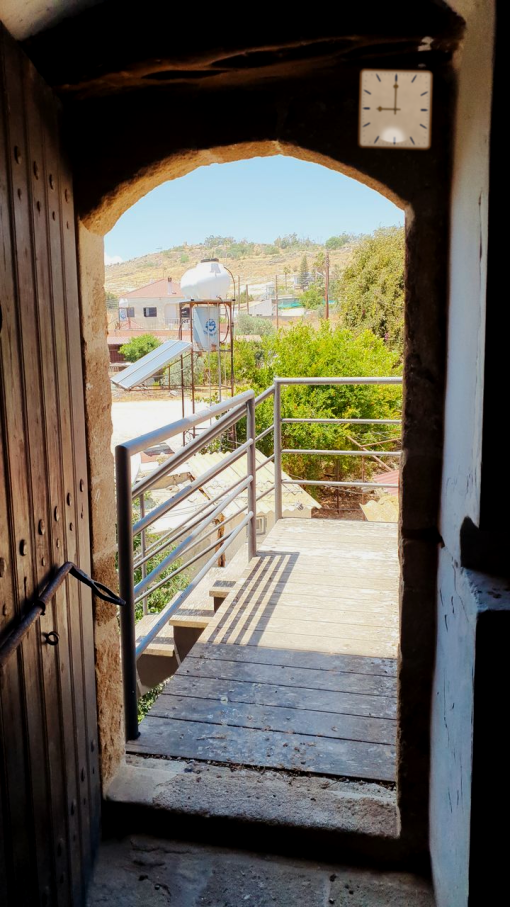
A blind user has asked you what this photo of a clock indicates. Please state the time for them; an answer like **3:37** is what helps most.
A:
**9:00**
